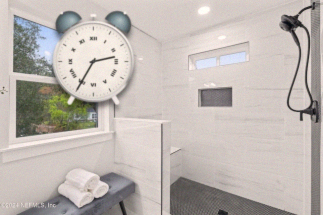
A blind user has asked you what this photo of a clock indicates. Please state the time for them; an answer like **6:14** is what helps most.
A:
**2:35**
